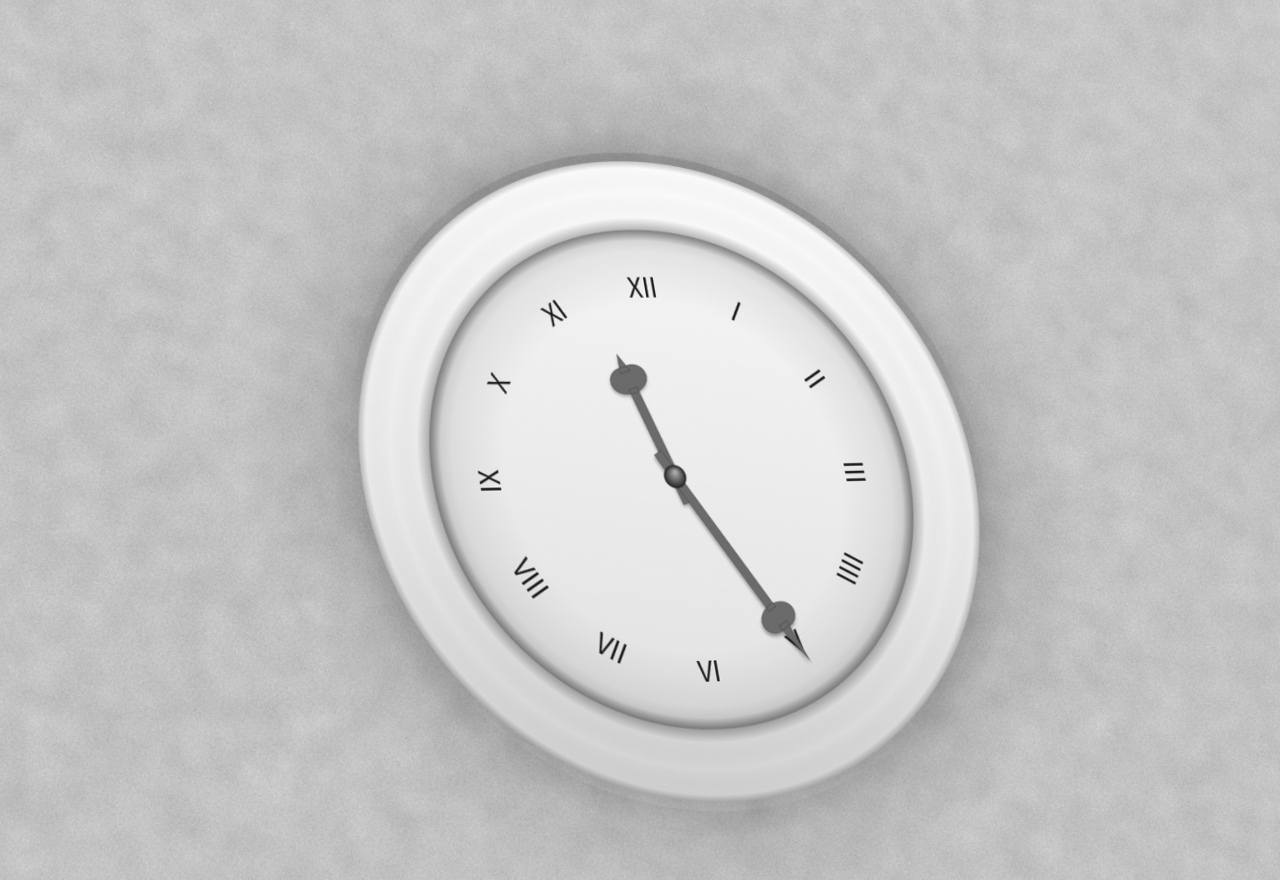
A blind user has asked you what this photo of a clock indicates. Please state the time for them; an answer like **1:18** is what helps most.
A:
**11:25**
